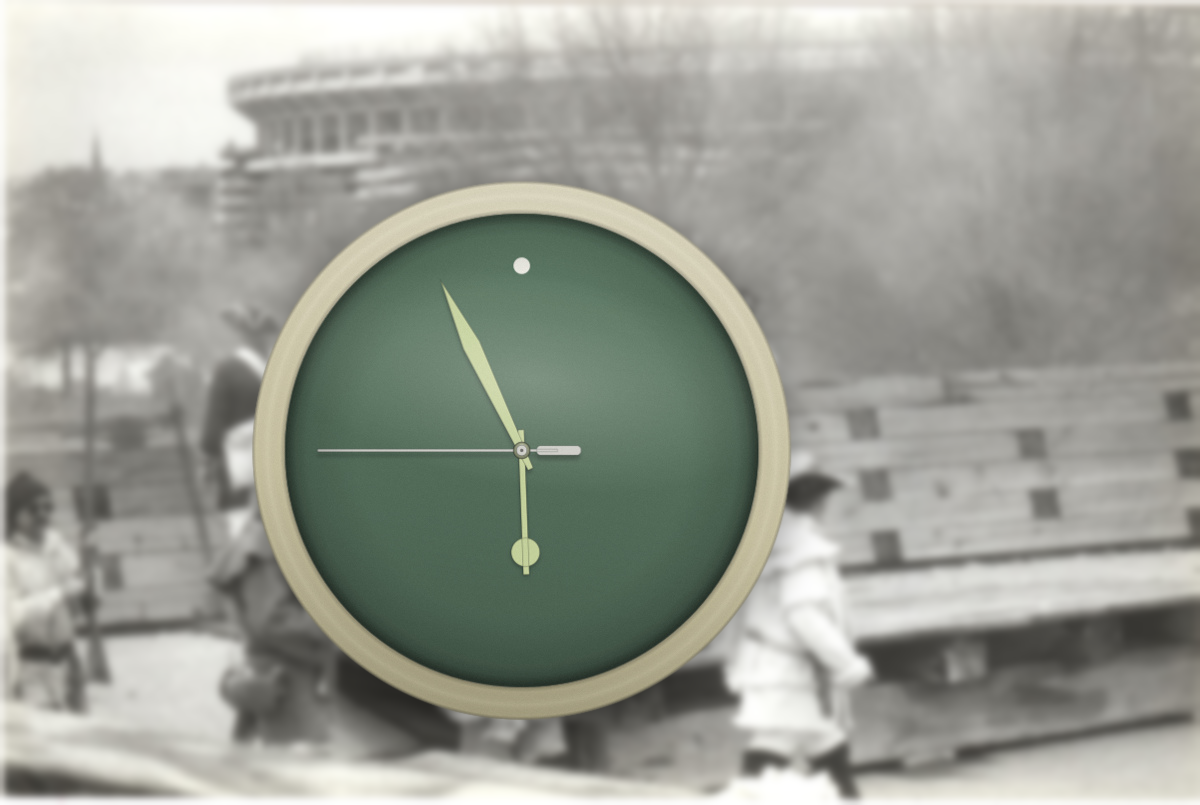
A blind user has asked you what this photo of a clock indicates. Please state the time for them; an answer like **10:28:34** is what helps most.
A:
**5:55:45**
